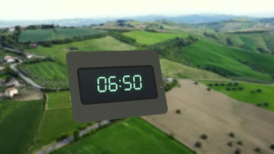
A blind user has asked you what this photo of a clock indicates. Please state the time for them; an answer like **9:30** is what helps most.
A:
**6:50**
